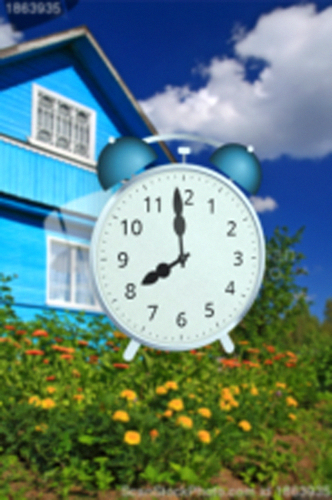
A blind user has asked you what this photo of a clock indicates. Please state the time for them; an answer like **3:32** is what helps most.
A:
**7:59**
